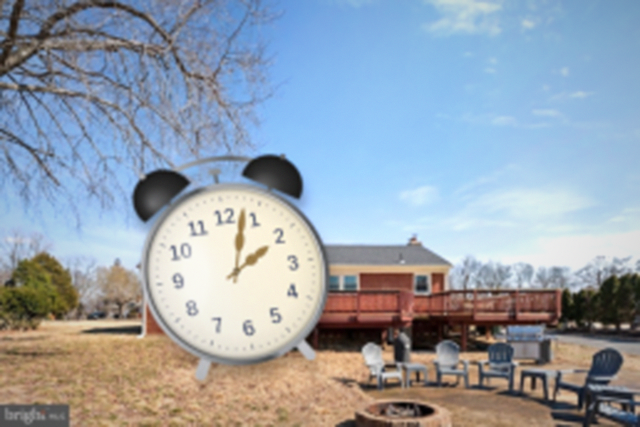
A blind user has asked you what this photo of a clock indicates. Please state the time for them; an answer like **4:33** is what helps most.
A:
**2:03**
